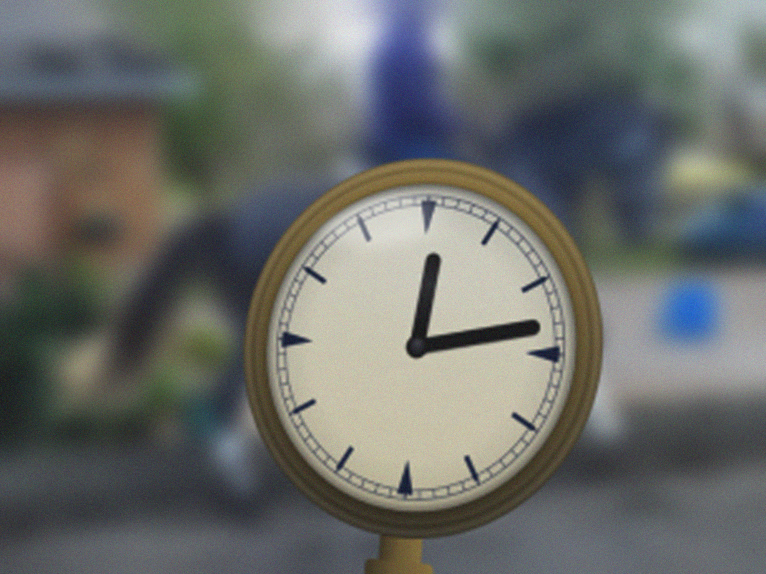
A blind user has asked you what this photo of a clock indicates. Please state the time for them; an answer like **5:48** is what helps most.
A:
**12:13**
